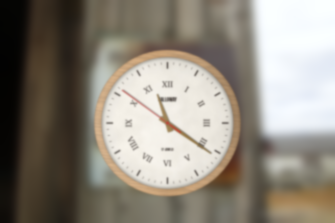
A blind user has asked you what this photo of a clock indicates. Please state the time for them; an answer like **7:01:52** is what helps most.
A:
**11:20:51**
